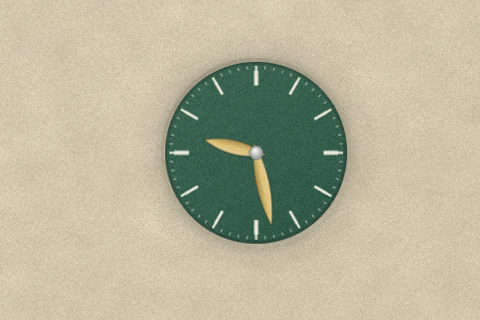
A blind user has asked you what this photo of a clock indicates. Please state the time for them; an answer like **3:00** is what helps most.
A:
**9:28**
